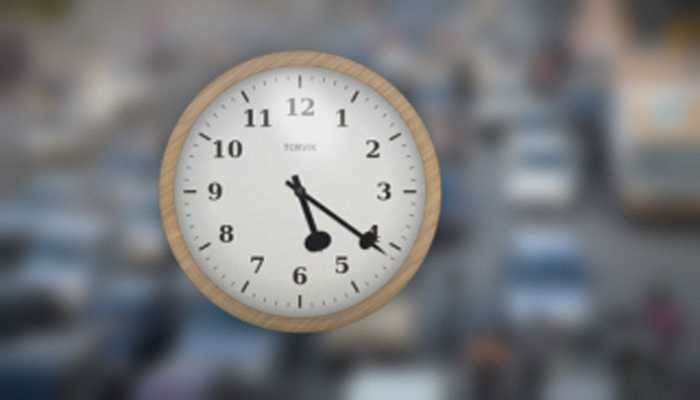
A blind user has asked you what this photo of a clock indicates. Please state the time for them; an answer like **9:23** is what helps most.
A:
**5:21**
